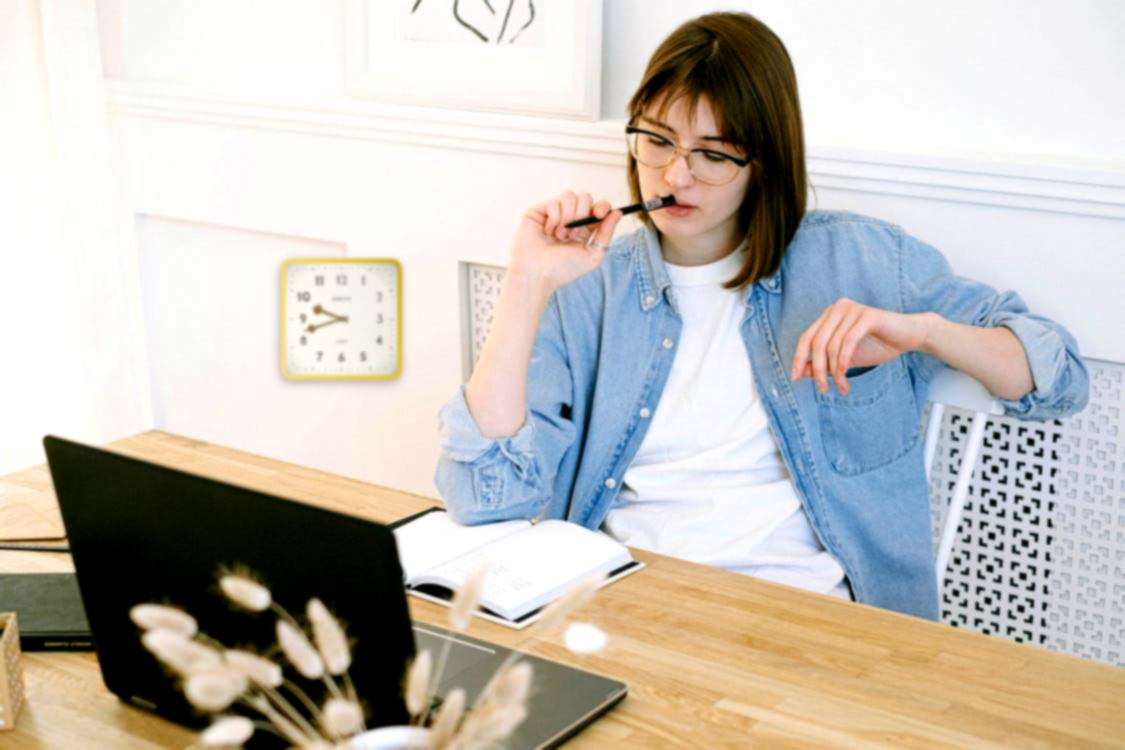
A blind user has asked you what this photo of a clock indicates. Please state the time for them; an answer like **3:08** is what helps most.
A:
**9:42**
